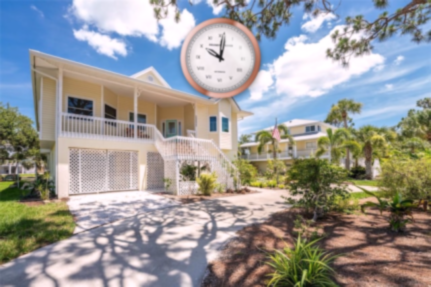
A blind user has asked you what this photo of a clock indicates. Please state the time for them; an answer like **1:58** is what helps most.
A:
**10:01**
